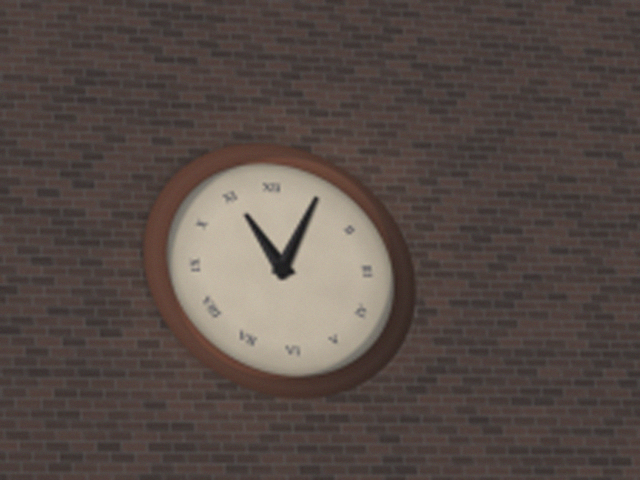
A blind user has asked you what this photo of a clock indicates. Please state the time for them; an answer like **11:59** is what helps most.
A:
**11:05**
